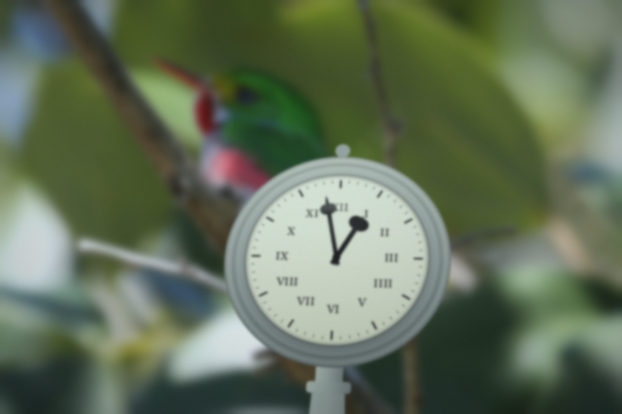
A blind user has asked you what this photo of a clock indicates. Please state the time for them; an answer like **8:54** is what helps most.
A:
**12:58**
